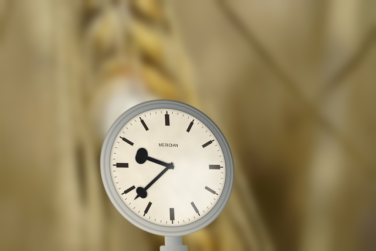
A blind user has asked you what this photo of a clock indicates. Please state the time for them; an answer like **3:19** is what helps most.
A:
**9:38**
